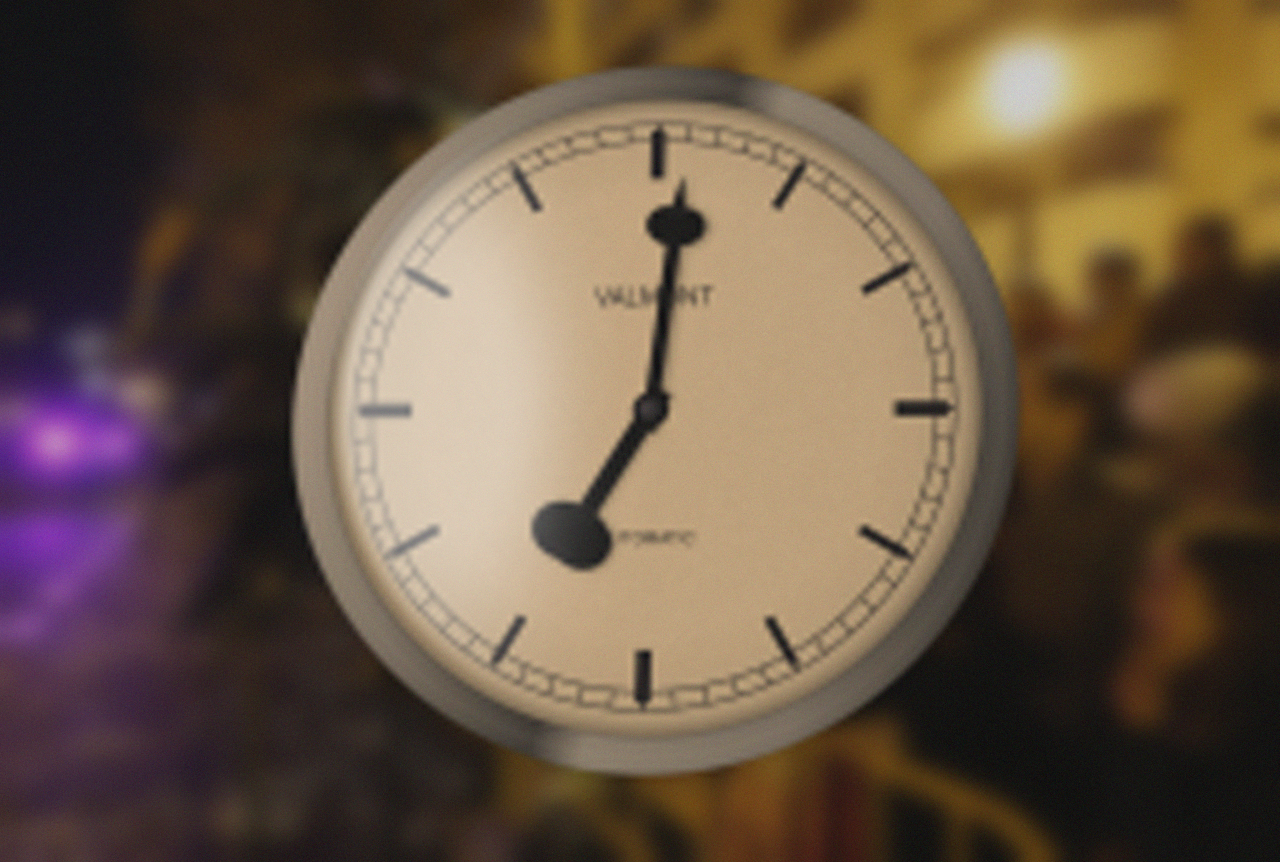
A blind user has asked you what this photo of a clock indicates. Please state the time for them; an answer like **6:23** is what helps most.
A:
**7:01**
